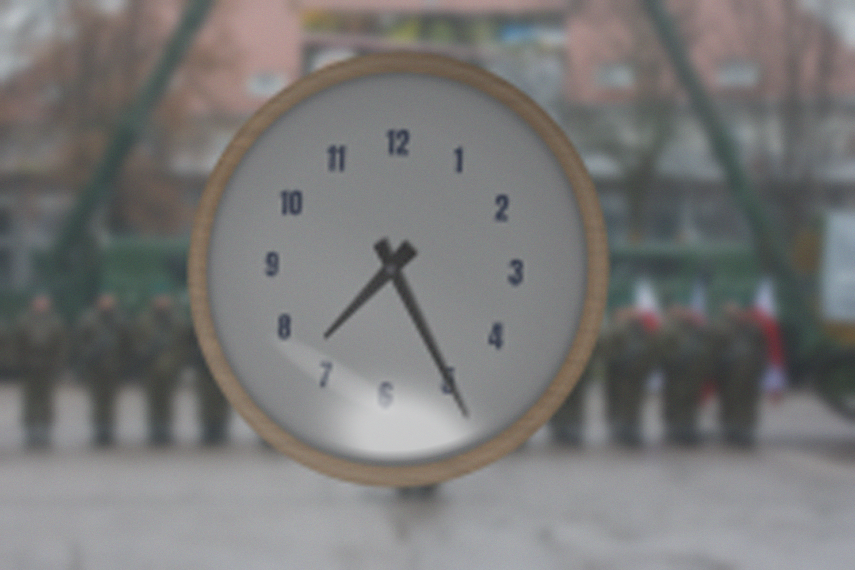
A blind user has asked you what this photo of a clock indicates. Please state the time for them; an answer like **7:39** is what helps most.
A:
**7:25**
